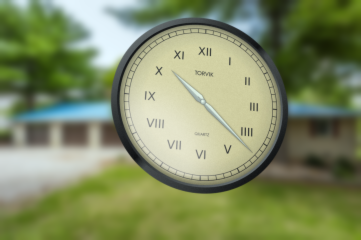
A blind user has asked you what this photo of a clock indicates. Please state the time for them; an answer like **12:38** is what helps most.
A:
**10:22**
